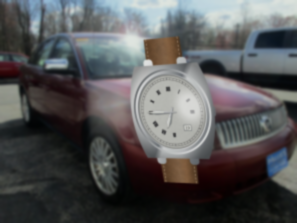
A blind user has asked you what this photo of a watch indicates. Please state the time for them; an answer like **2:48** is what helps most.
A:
**6:45**
